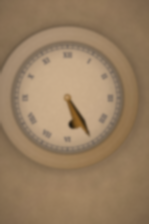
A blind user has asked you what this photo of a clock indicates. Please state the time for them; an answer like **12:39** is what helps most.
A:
**5:25**
